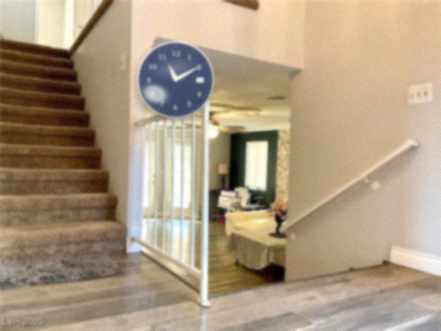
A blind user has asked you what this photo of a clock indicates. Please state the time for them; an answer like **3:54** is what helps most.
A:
**11:10**
